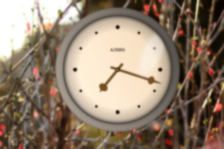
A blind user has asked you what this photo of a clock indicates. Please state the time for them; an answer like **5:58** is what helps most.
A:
**7:18**
